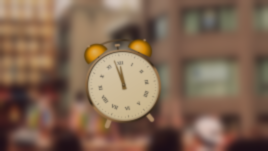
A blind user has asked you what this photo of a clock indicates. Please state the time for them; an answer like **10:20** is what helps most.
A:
**11:58**
